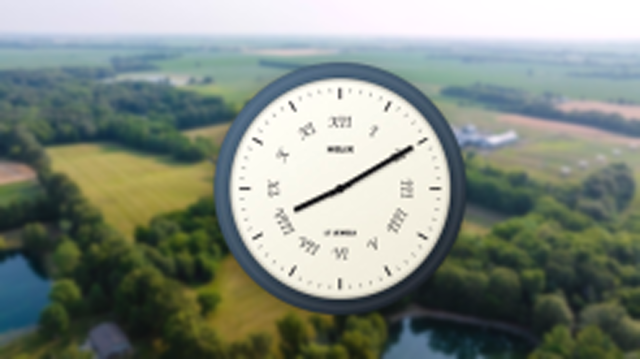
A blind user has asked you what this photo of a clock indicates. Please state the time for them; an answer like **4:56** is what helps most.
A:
**8:10**
